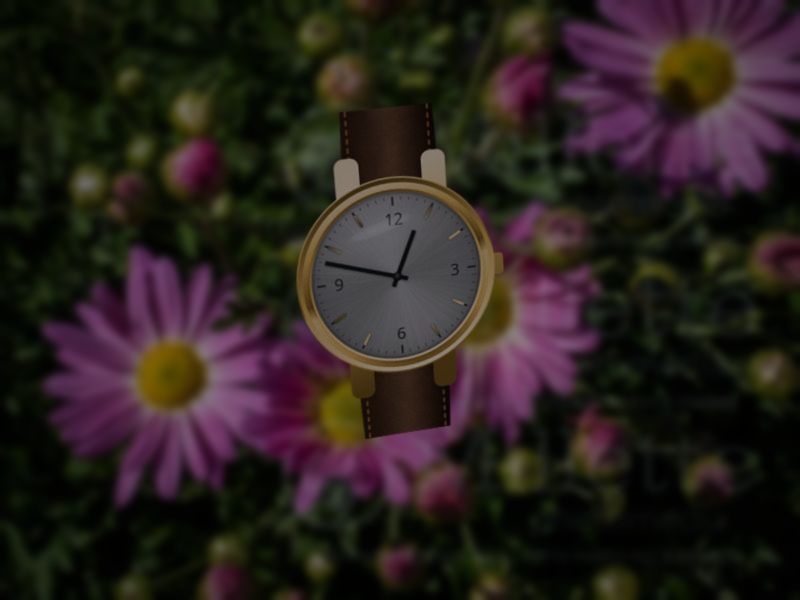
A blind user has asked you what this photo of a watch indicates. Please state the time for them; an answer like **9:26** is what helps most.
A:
**12:48**
